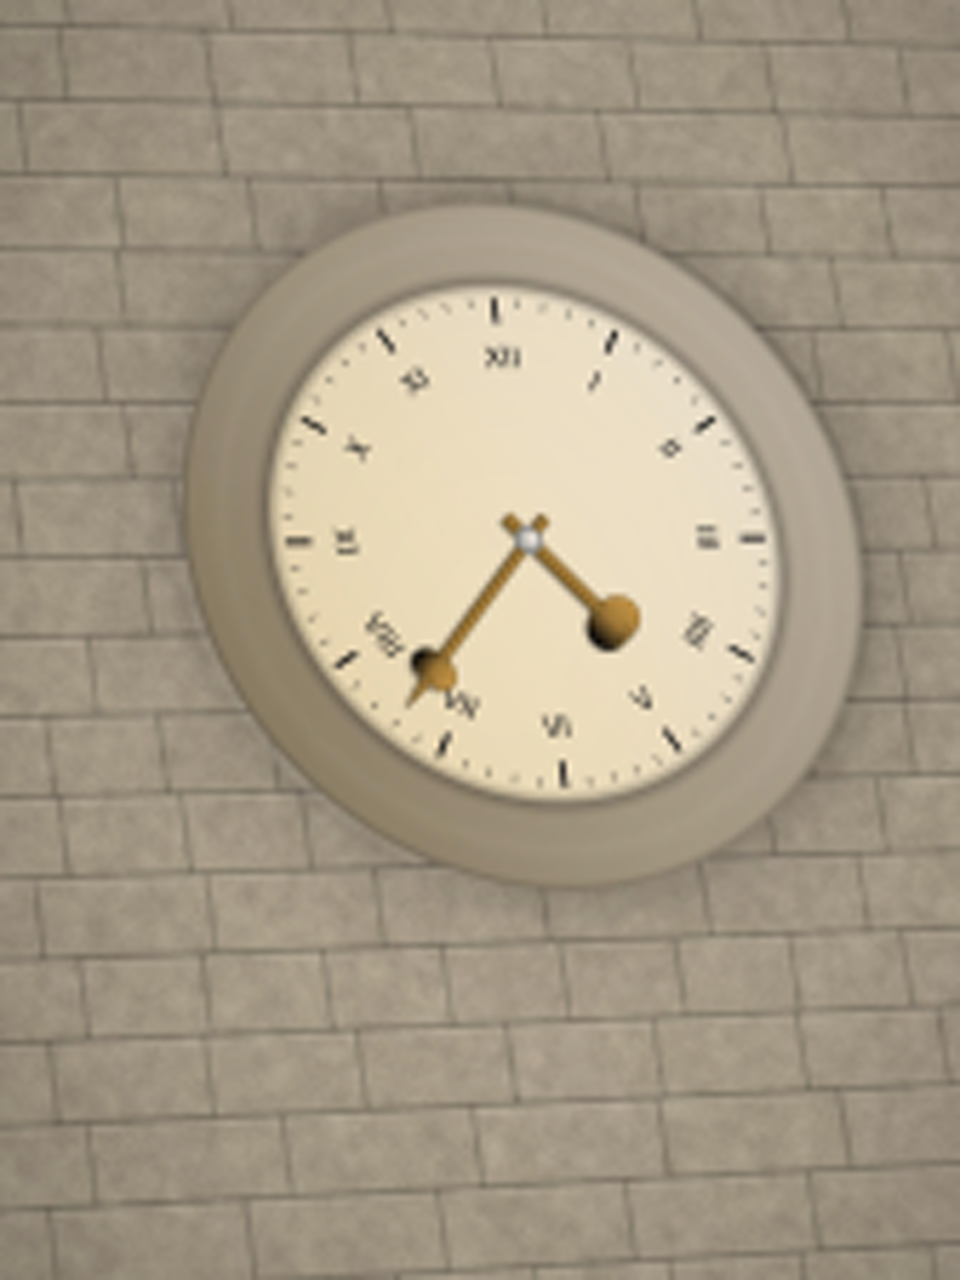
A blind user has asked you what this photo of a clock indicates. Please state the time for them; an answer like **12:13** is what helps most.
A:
**4:37**
